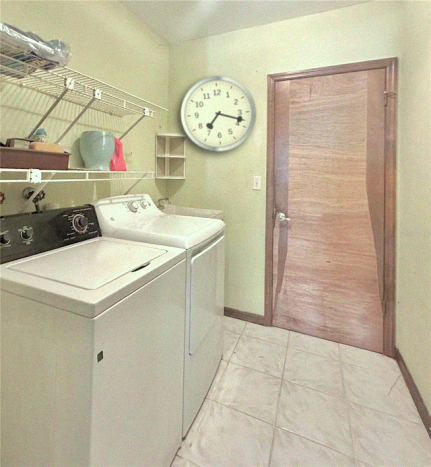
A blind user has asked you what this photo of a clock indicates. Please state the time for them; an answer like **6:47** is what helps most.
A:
**7:18**
